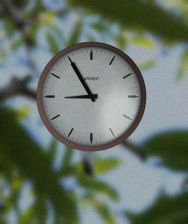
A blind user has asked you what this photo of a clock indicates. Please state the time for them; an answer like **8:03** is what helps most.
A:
**8:55**
